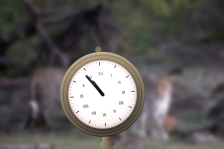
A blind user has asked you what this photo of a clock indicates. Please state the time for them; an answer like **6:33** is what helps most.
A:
**10:54**
